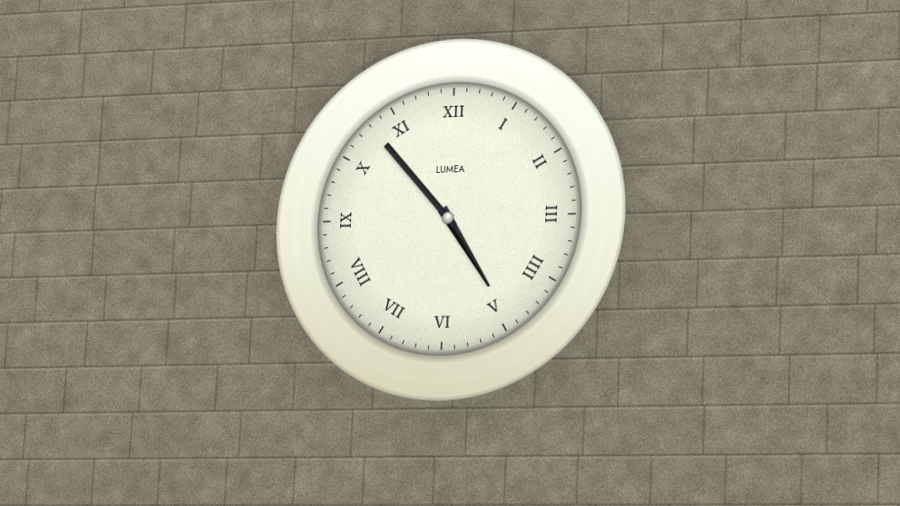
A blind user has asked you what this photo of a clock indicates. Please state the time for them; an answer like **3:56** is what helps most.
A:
**4:53**
